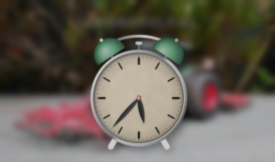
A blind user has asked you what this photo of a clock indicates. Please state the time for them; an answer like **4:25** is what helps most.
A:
**5:37**
